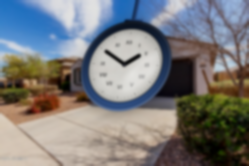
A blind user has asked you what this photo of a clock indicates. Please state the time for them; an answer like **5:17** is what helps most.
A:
**1:50**
